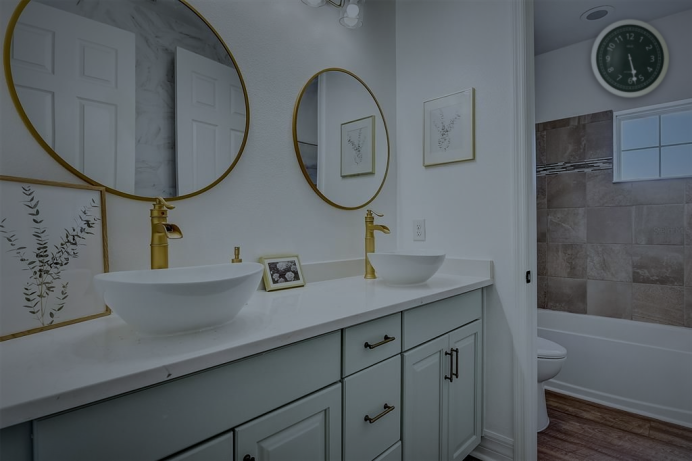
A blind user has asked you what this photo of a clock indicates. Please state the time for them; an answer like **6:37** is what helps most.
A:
**5:28**
